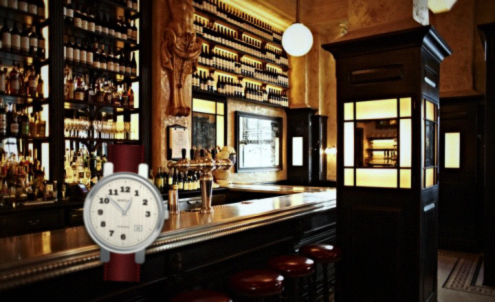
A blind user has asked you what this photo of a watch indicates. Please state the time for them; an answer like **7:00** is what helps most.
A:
**12:52**
